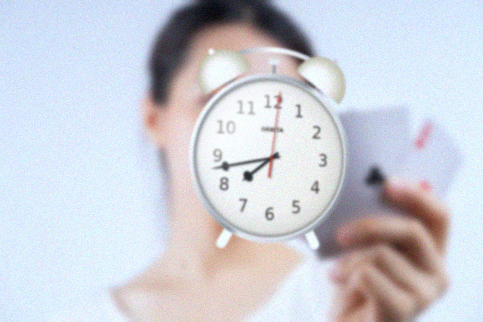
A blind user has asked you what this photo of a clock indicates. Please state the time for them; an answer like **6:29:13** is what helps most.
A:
**7:43:01**
